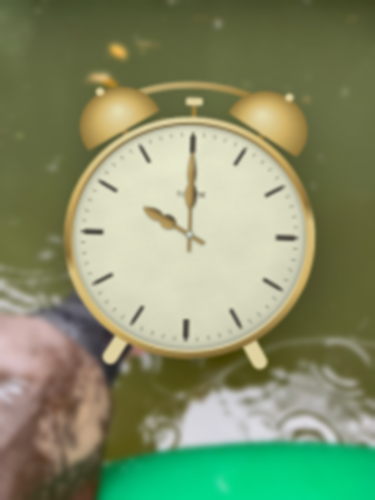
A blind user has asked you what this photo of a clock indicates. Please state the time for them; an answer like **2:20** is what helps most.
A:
**10:00**
